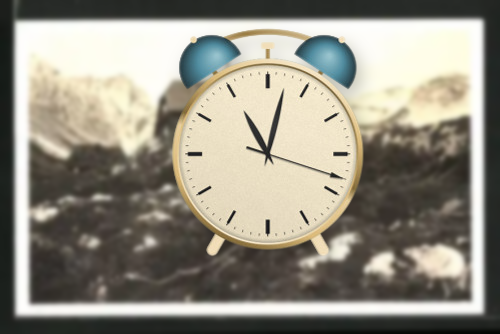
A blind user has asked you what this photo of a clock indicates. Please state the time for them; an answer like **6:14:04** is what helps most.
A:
**11:02:18**
